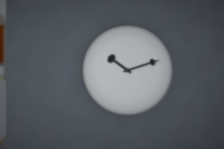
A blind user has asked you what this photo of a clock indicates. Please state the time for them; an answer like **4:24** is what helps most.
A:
**10:12**
